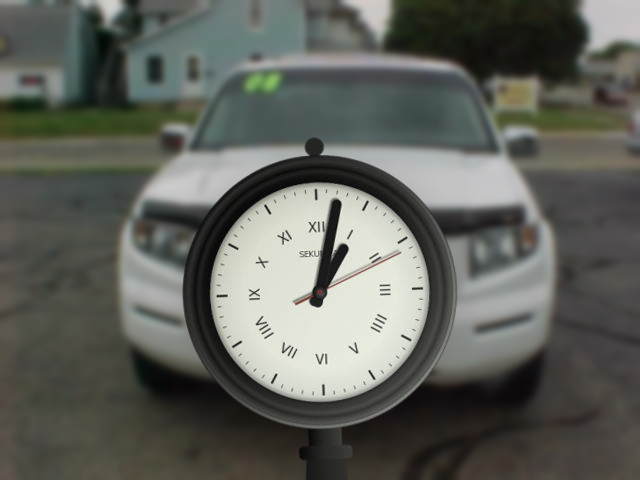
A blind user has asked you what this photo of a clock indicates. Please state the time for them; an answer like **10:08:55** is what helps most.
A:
**1:02:11**
